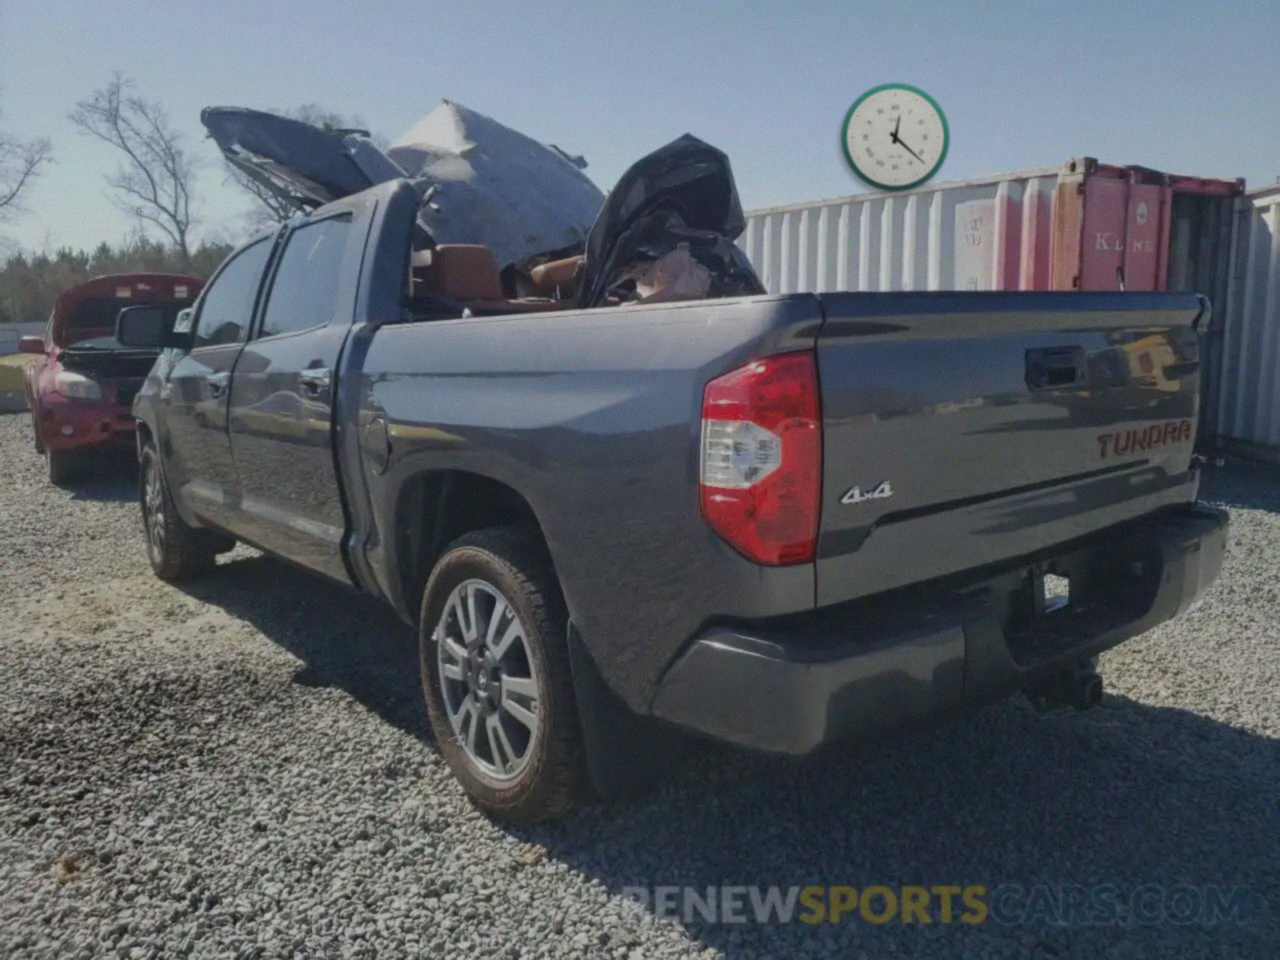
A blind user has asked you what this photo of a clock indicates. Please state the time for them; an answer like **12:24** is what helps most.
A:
**12:22**
